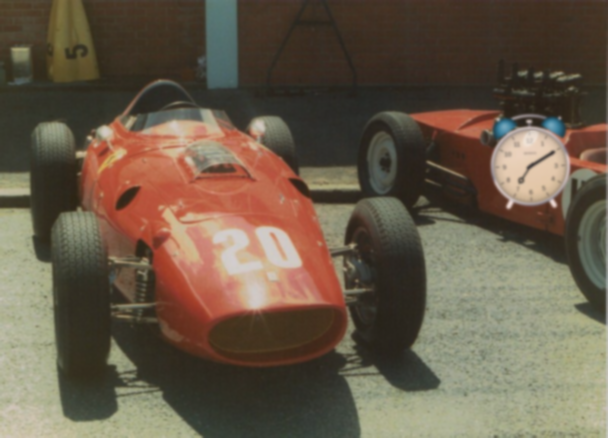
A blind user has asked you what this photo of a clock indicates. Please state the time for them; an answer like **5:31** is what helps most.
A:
**7:10**
